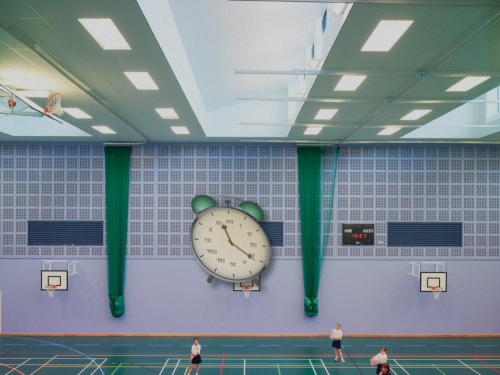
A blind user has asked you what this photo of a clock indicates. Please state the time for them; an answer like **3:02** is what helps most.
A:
**11:21**
